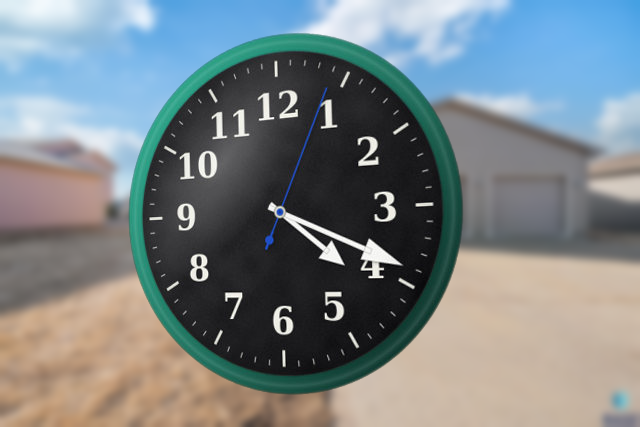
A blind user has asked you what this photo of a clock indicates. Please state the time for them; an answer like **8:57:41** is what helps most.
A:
**4:19:04**
